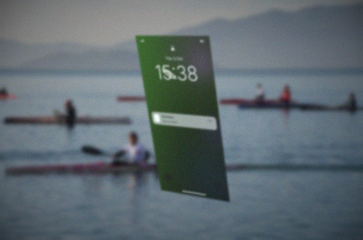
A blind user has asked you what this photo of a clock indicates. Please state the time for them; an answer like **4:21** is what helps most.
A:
**15:38**
